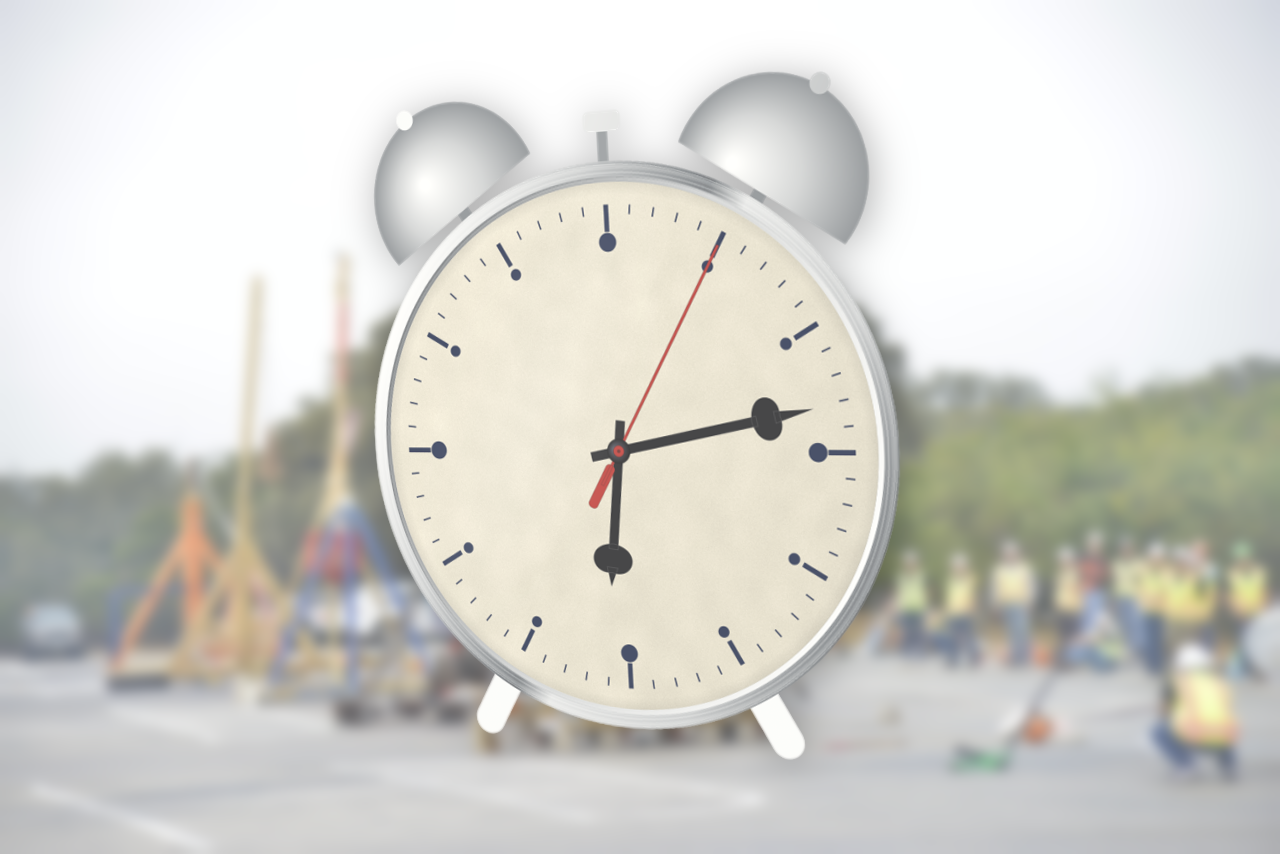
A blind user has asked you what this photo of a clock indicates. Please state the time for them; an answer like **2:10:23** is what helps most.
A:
**6:13:05**
